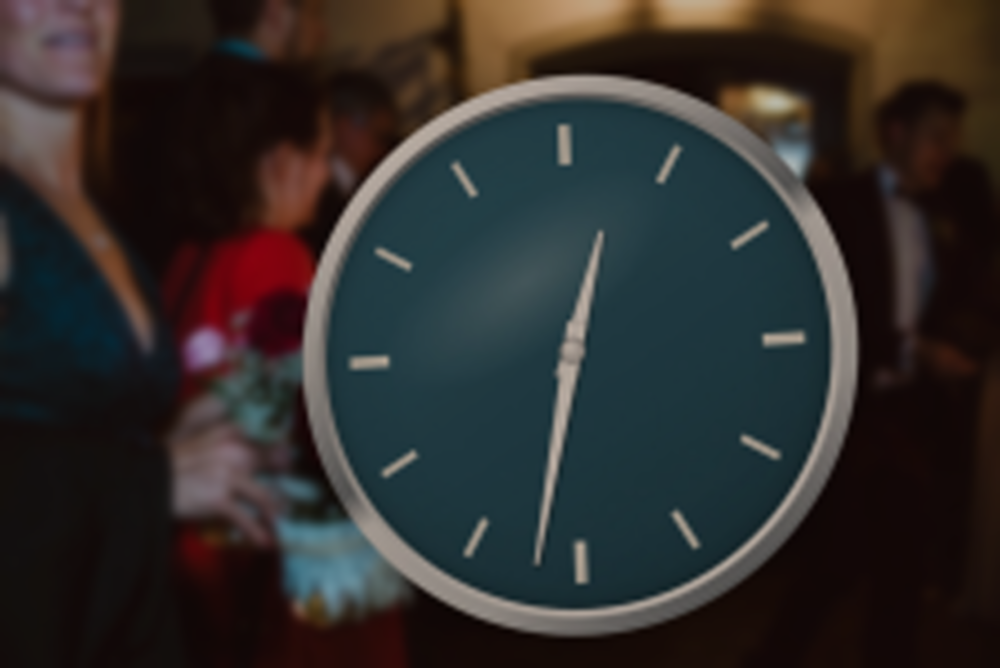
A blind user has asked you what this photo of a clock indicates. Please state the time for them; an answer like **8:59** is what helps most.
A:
**12:32**
